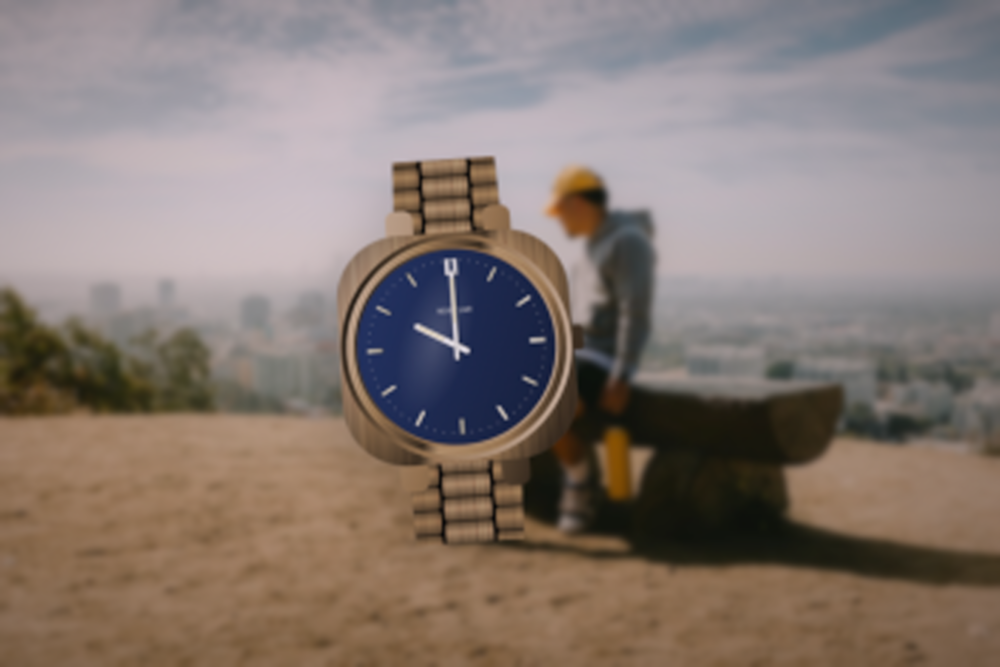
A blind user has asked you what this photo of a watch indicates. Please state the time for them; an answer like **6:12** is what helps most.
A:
**10:00**
